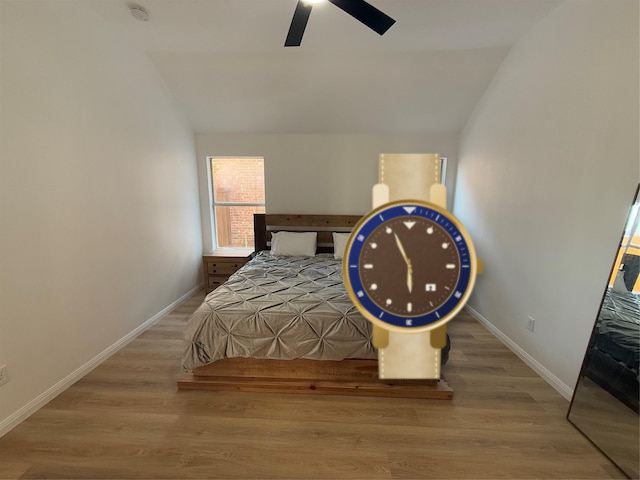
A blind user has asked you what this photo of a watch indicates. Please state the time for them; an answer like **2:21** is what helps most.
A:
**5:56**
